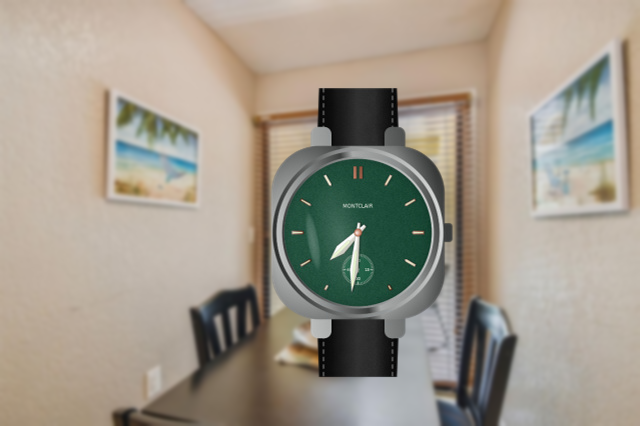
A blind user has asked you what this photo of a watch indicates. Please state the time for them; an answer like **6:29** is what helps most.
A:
**7:31**
